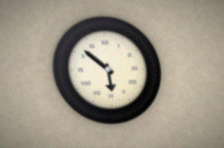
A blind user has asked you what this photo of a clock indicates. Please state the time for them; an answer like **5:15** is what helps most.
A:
**5:52**
